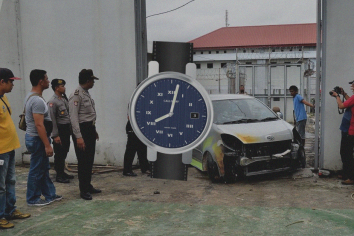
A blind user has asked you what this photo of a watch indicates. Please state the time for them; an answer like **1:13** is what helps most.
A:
**8:02**
